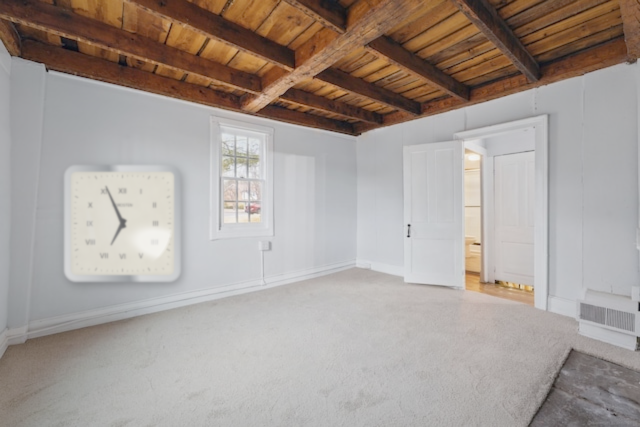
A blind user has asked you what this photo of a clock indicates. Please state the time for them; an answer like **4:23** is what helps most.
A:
**6:56**
